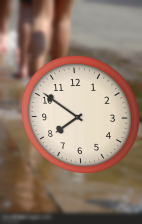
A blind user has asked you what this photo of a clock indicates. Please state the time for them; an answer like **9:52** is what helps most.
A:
**7:51**
